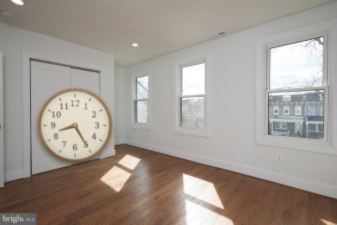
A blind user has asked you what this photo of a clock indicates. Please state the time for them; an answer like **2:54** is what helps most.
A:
**8:25**
